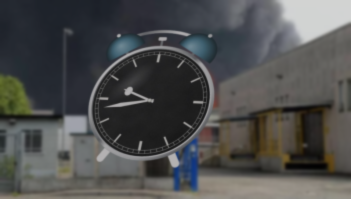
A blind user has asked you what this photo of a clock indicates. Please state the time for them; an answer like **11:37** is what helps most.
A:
**9:43**
